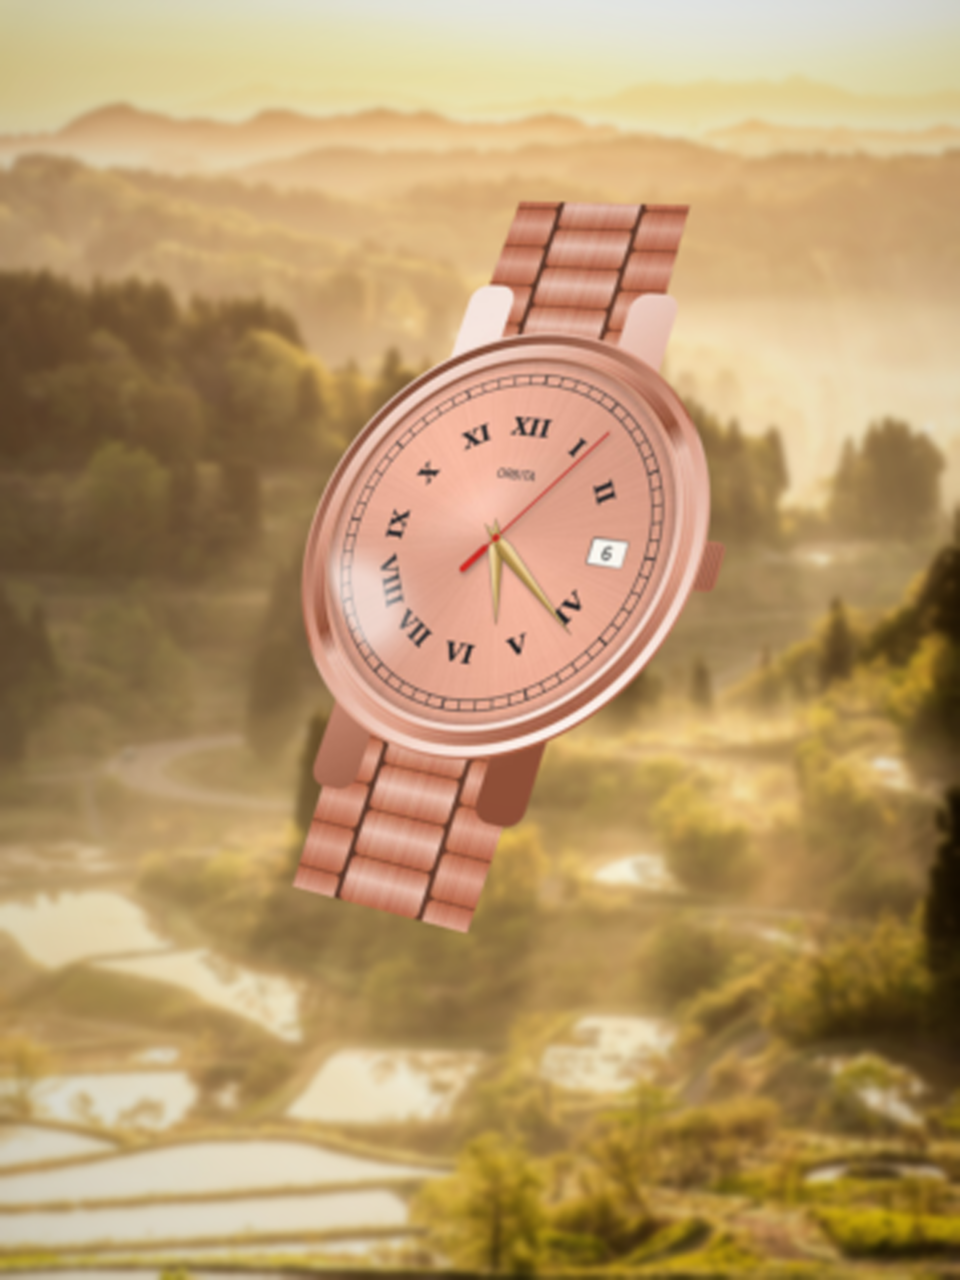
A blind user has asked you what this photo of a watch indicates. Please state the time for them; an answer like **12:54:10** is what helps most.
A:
**5:21:06**
